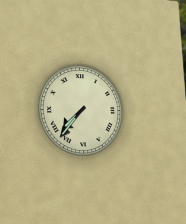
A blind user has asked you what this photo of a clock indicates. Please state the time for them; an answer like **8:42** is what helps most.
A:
**7:37**
